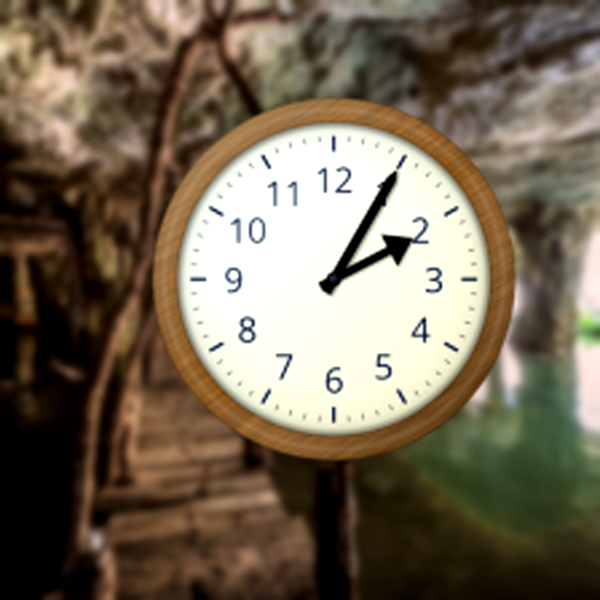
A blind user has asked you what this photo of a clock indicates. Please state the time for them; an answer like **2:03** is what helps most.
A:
**2:05**
